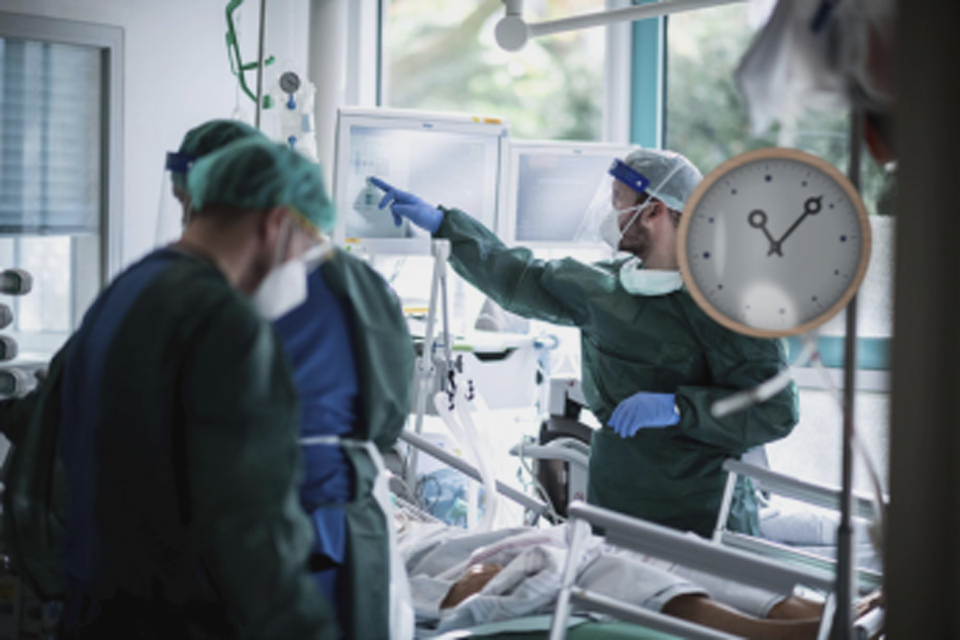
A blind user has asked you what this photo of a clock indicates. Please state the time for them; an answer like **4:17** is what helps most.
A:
**11:08**
